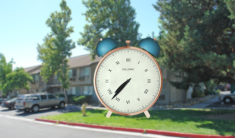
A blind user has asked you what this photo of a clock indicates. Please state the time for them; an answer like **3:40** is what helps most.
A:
**7:37**
